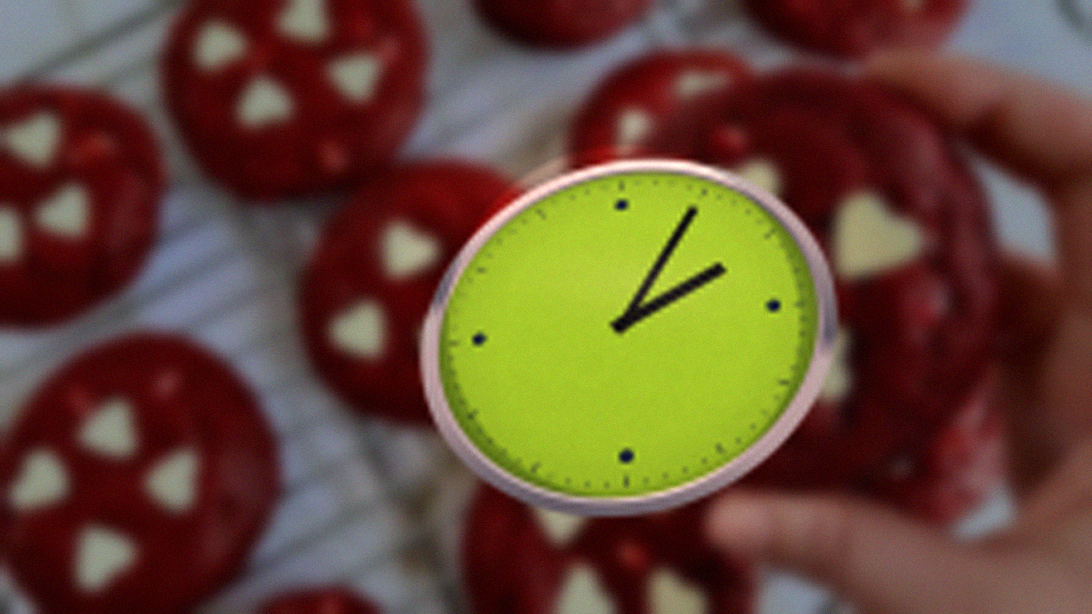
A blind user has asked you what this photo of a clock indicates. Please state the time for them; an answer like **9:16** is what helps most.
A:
**2:05**
